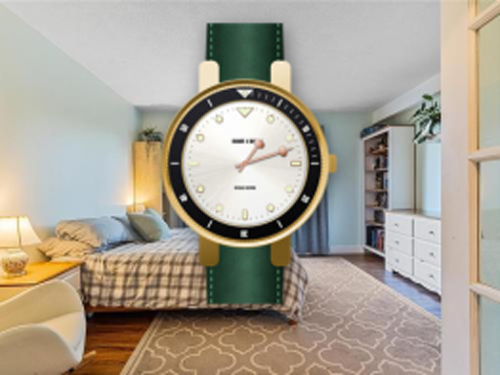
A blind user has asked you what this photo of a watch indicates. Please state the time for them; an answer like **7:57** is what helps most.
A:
**1:12**
